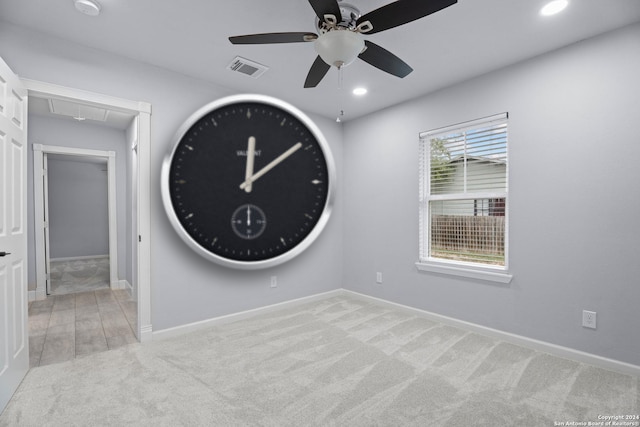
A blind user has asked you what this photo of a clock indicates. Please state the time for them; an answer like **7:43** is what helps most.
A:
**12:09**
